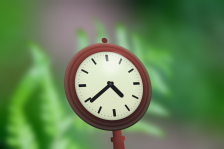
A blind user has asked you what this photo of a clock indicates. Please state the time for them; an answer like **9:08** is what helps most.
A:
**4:39**
